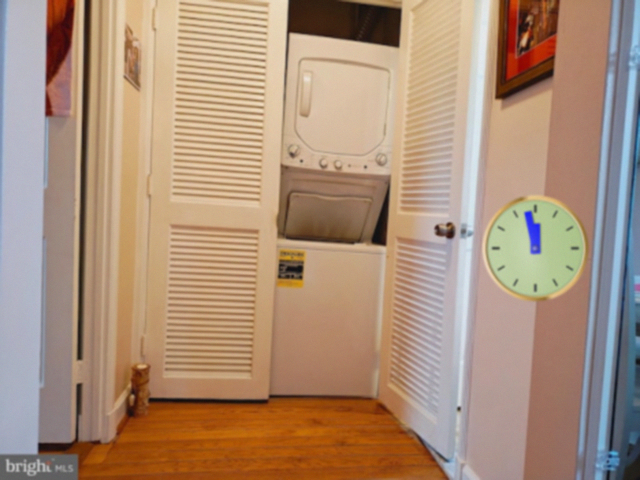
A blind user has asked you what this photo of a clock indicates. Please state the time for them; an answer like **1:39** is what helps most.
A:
**11:58**
